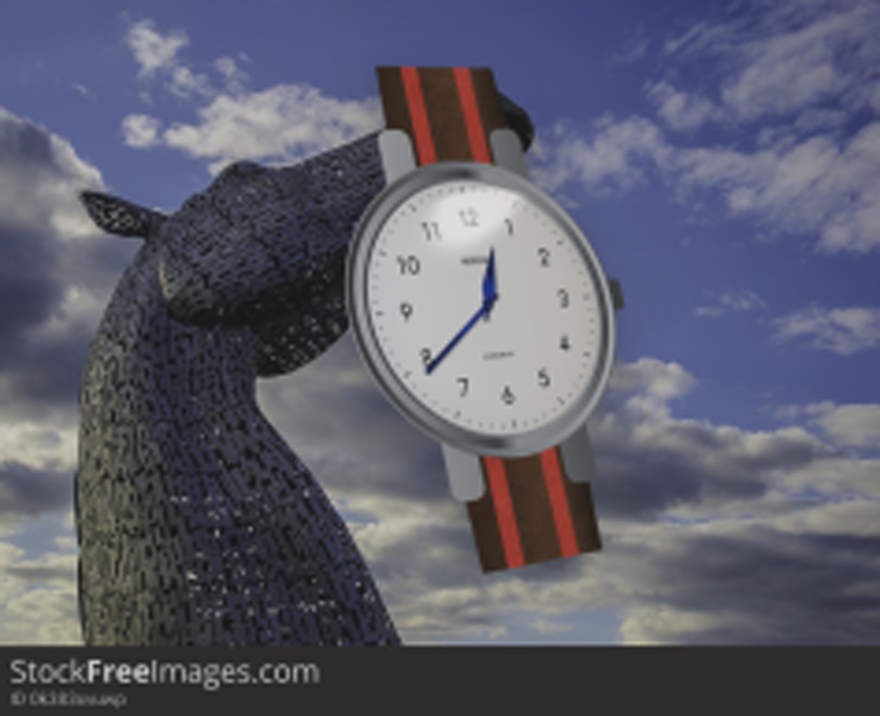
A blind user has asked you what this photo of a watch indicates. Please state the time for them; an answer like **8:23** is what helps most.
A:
**12:39**
